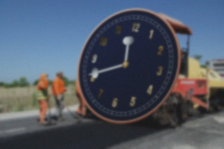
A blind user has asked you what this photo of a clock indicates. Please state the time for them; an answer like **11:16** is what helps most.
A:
**11:41**
